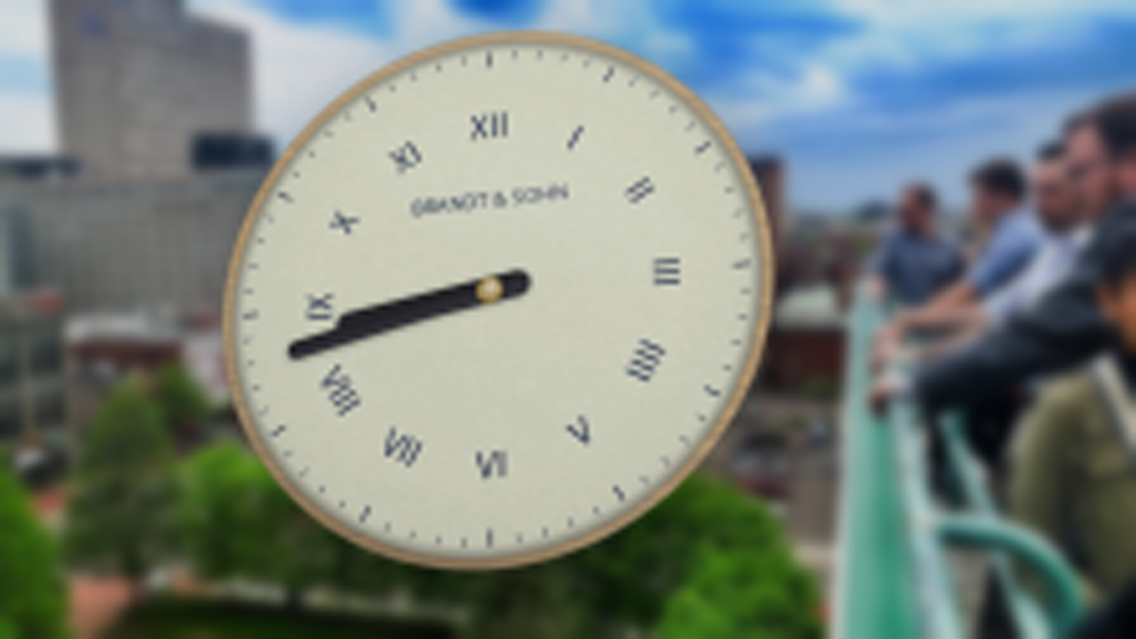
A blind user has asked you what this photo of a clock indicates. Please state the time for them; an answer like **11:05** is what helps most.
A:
**8:43**
